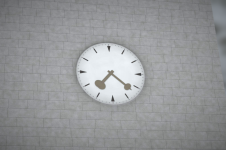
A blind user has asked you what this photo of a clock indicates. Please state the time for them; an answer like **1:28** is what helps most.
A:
**7:22**
